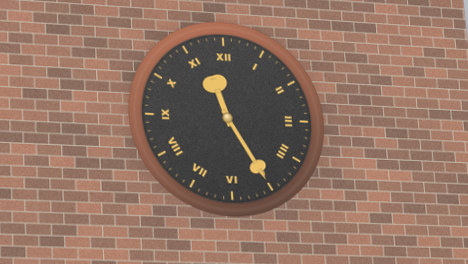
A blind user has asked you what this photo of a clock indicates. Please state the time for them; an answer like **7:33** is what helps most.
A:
**11:25**
